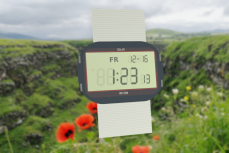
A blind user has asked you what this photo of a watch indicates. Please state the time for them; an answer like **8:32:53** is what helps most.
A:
**1:23:13**
